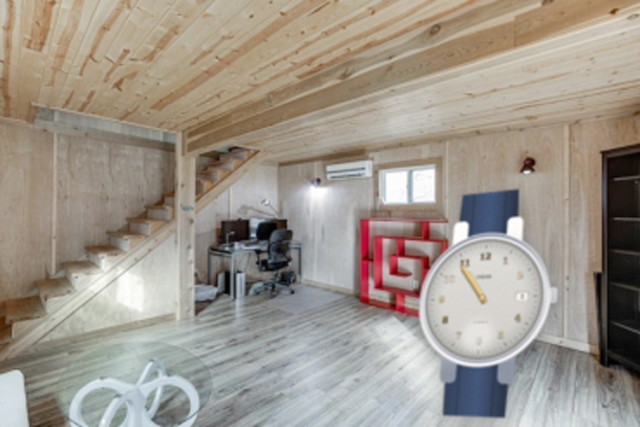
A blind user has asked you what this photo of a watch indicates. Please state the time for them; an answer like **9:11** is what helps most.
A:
**10:54**
